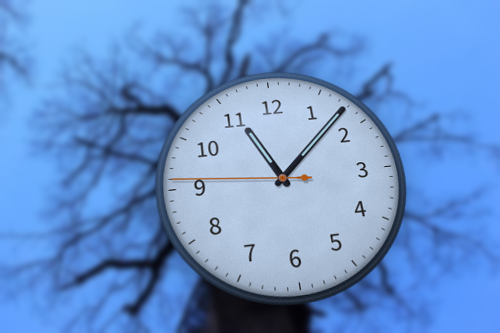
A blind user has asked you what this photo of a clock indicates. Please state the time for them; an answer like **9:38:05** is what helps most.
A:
**11:07:46**
